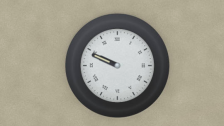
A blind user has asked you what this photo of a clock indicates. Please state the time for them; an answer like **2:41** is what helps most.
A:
**9:49**
